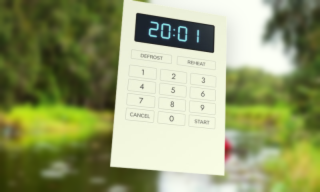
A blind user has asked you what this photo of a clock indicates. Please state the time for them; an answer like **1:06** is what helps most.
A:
**20:01**
